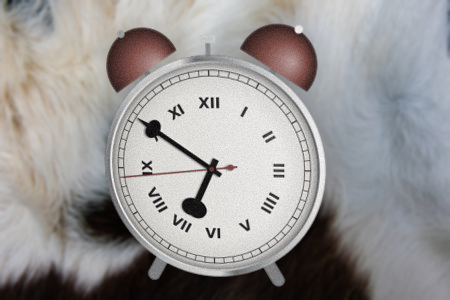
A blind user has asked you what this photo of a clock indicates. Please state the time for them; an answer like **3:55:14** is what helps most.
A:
**6:50:44**
